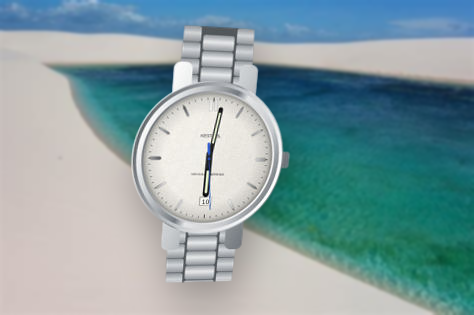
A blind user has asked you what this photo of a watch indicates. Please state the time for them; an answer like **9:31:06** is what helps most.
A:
**6:01:29**
